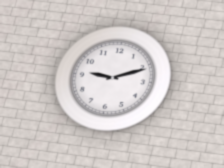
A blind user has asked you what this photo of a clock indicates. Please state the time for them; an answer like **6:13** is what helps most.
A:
**9:11**
